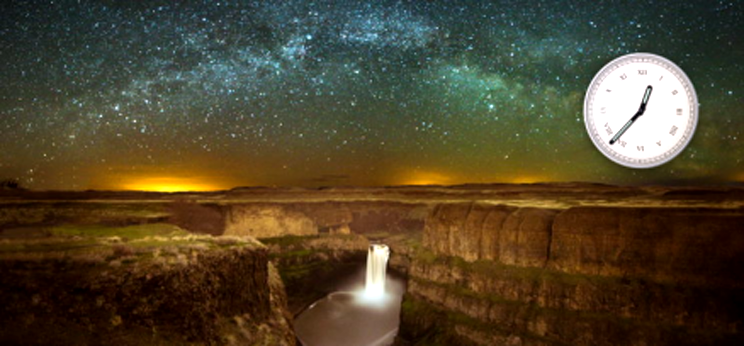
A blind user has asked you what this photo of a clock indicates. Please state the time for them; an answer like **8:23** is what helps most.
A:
**12:37**
